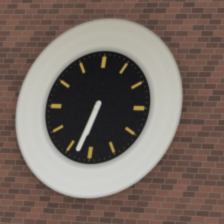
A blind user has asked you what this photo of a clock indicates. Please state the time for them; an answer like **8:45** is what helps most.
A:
**6:33**
